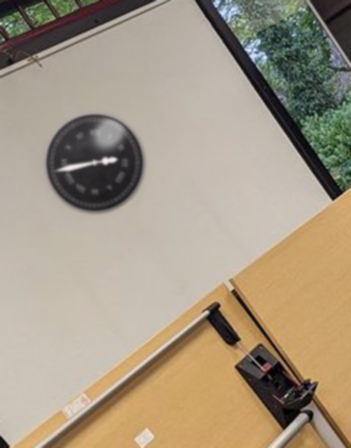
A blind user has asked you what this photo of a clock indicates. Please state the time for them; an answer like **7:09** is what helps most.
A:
**2:43**
